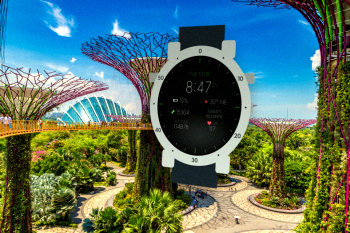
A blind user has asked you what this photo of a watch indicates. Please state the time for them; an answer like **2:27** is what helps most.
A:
**8:47**
